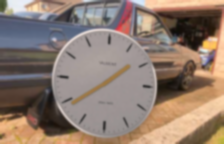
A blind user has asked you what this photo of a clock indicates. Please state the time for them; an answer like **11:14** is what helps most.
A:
**1:39**
